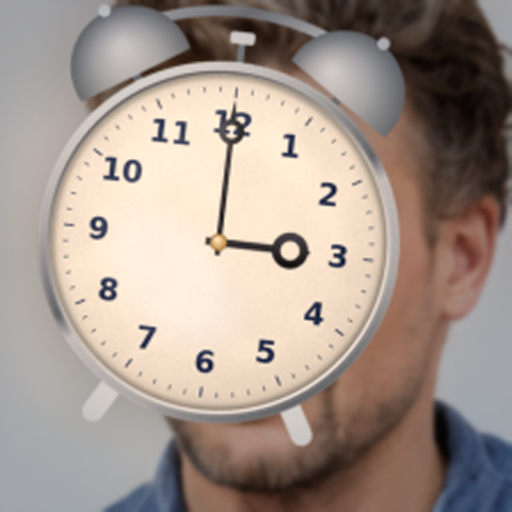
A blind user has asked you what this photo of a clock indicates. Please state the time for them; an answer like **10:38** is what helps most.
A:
**3:00**
